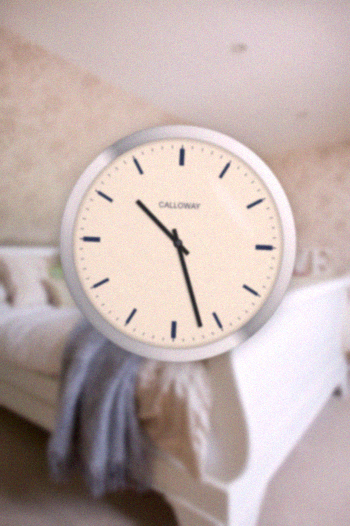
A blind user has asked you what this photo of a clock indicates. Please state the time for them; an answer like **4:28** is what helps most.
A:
**10:27**
